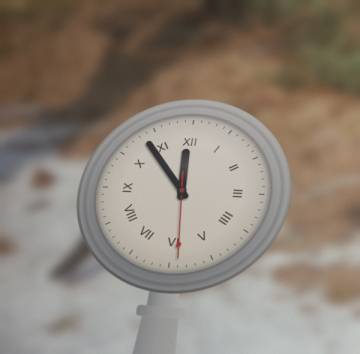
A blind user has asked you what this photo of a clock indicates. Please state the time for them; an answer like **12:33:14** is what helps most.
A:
**11:53:29**
